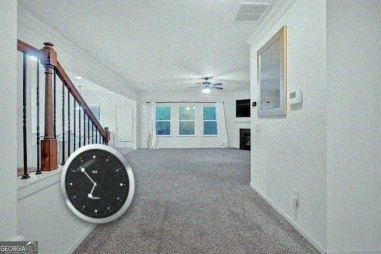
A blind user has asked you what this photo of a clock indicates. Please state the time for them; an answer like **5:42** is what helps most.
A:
**6:53**
